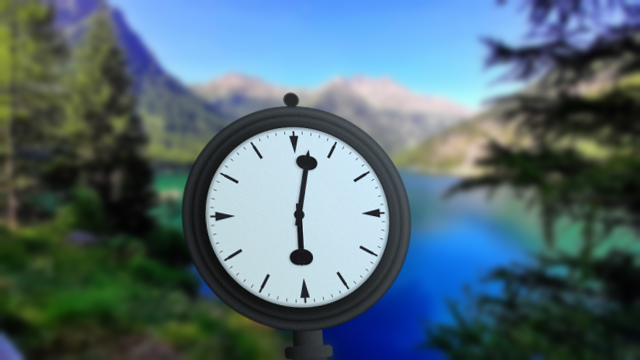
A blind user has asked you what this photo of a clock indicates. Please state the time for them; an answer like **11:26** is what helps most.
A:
**6:02**
